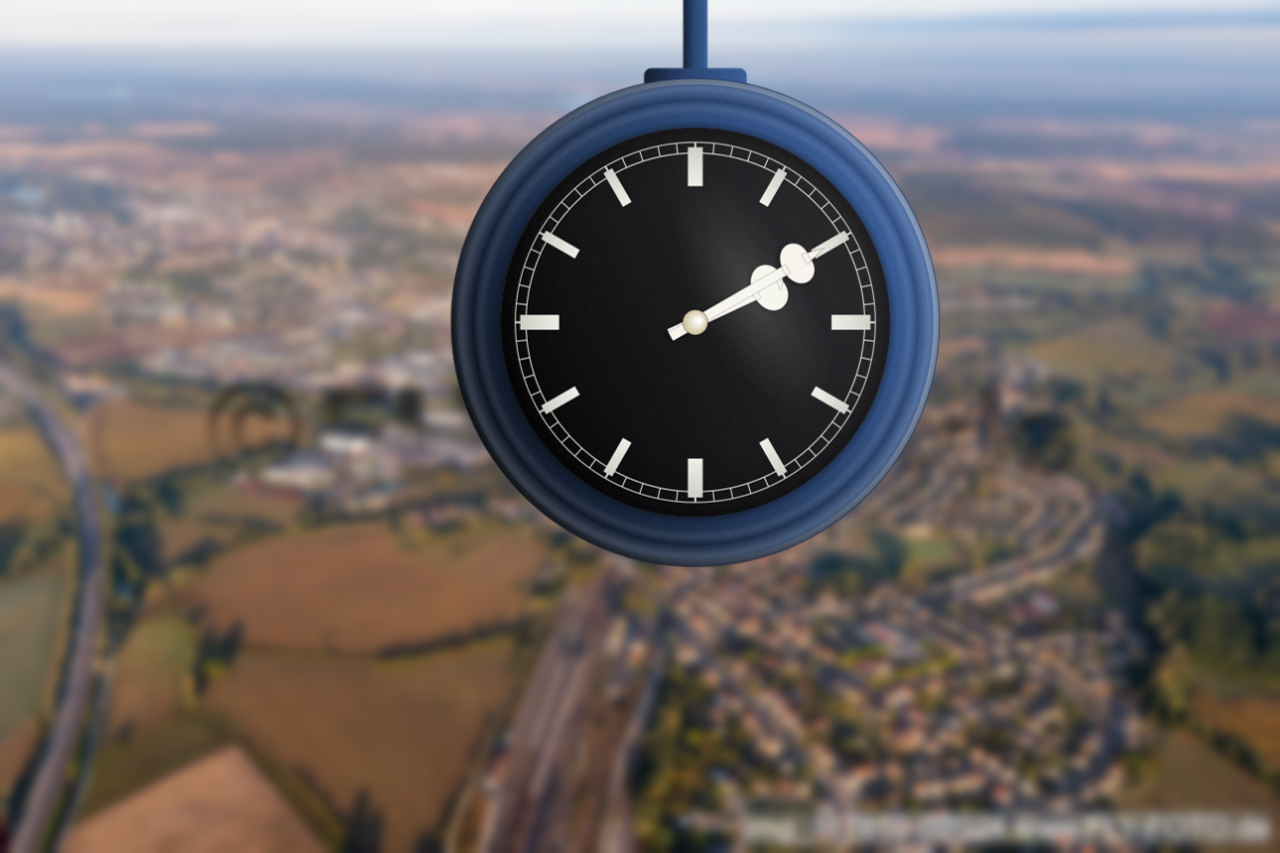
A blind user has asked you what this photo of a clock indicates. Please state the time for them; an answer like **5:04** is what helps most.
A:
**2:10**
